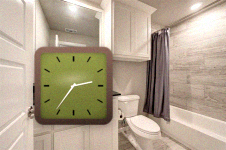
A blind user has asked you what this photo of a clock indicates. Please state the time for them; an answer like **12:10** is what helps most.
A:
**2:36**
